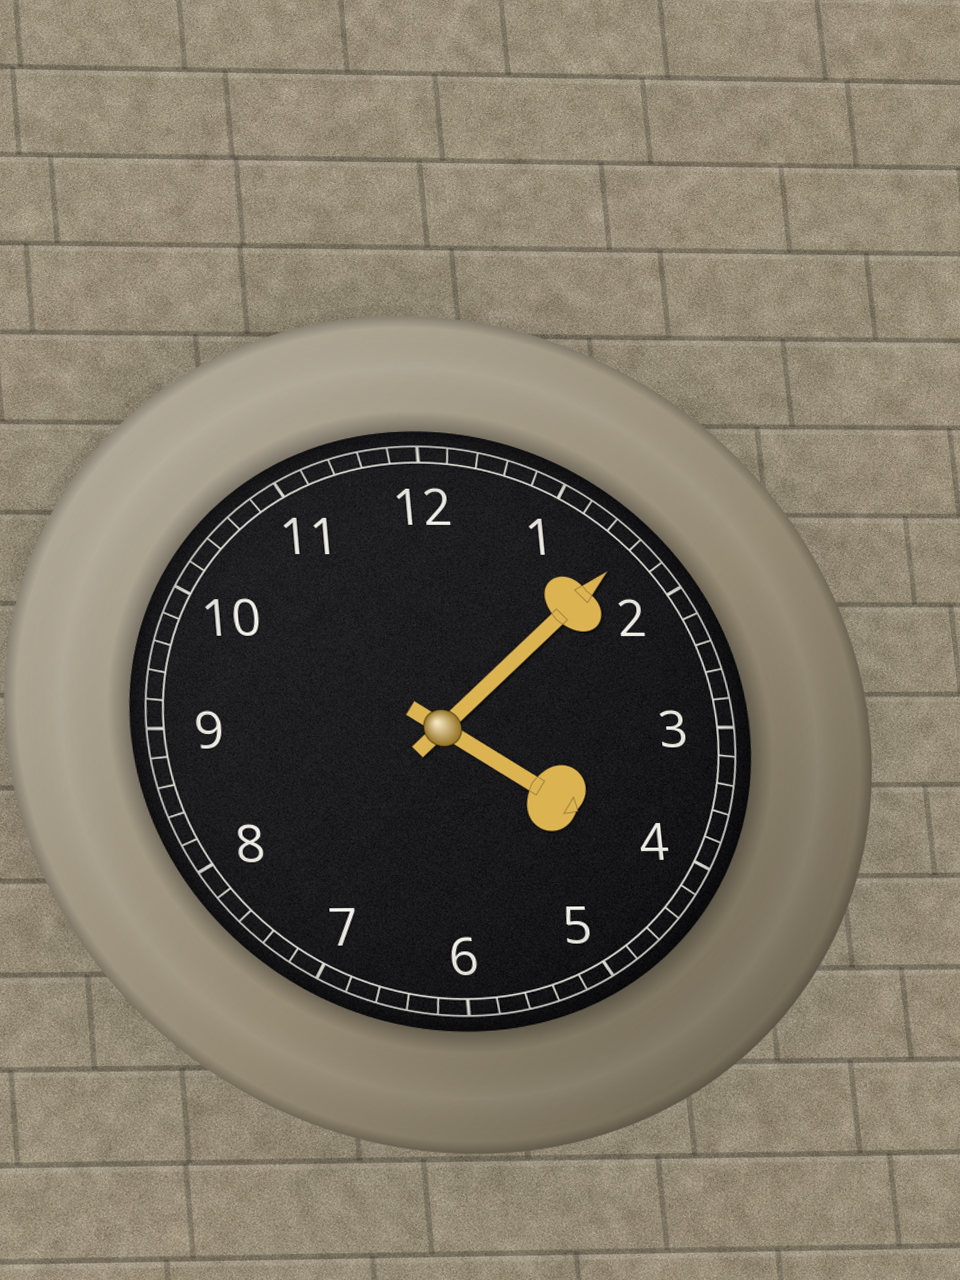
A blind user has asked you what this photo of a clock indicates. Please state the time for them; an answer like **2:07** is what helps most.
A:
**4:08**
